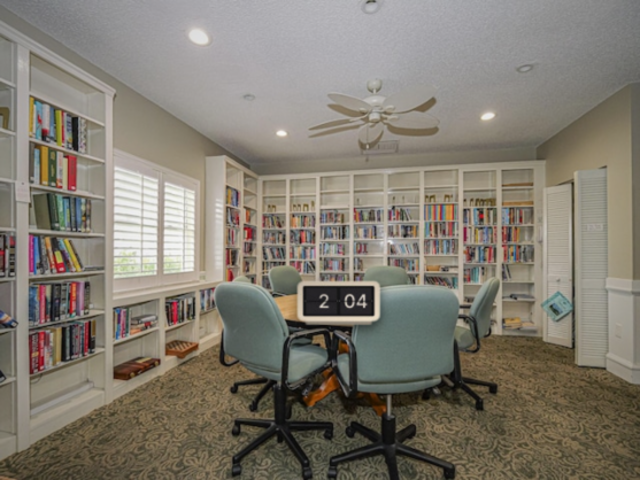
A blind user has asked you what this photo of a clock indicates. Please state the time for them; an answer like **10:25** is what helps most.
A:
**2:04**
